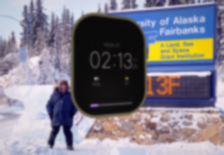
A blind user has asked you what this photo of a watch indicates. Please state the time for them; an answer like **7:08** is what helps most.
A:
**2:13**
